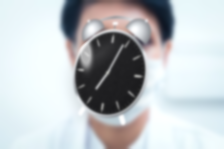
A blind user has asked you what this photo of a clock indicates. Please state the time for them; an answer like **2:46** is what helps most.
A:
**7:04**
